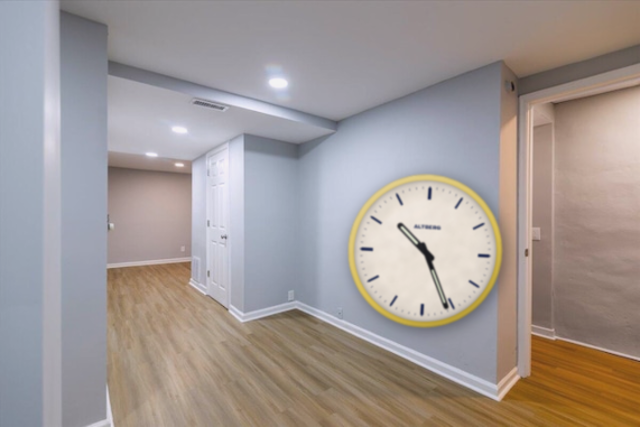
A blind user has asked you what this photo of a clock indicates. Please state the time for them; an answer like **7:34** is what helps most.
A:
**10:26**
